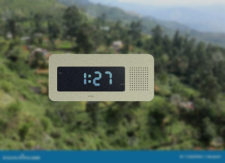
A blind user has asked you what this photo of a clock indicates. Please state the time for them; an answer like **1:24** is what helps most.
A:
**1:27**
